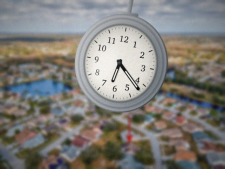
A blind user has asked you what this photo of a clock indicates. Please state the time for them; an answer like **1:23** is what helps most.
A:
**6:22**
